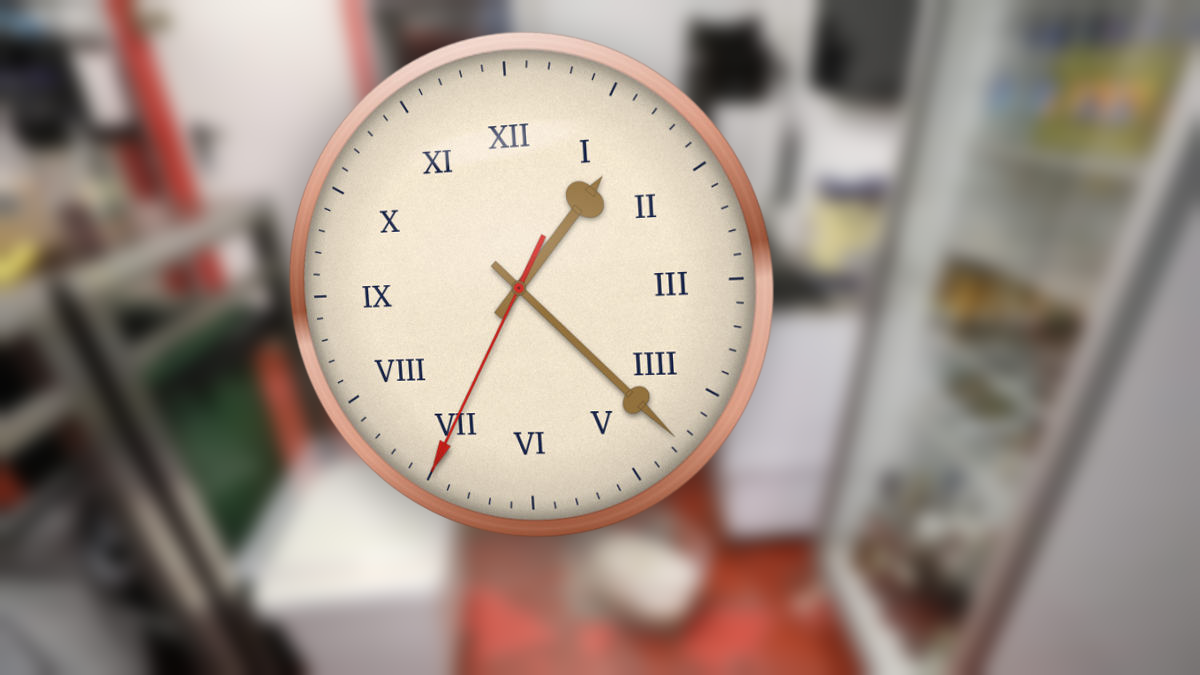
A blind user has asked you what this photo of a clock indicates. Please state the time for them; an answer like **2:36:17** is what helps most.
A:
**1:22:35**
